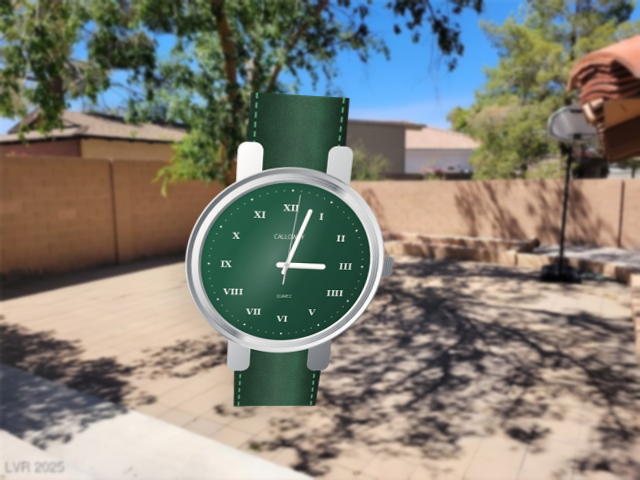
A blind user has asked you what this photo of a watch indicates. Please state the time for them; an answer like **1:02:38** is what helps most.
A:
**3:03:01**
